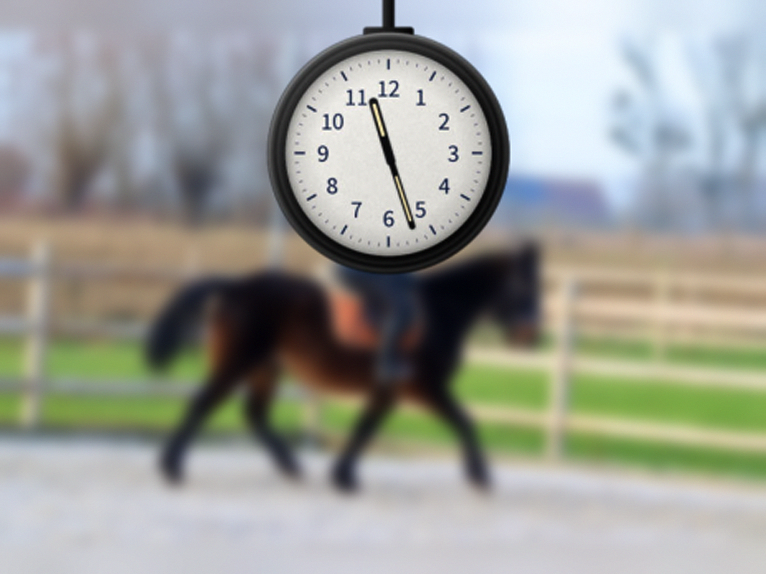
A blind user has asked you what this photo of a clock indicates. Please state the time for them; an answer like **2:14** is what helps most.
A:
**11:27**
